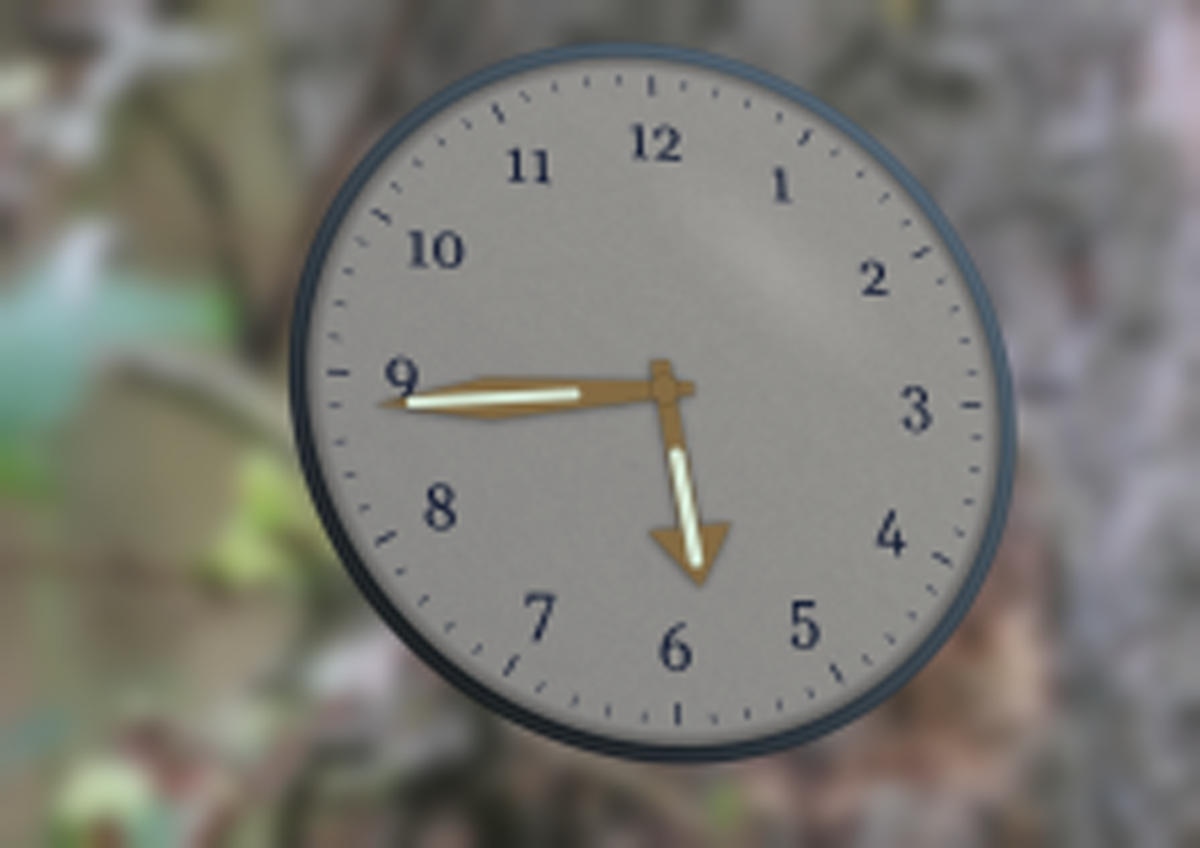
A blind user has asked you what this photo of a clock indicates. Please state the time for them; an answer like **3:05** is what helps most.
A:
**5:44**
